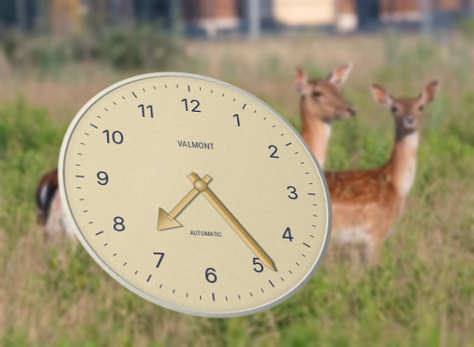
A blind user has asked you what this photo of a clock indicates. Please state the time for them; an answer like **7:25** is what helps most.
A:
**7:24**
